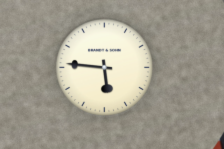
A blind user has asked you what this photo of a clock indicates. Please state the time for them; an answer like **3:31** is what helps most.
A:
**5:46**
